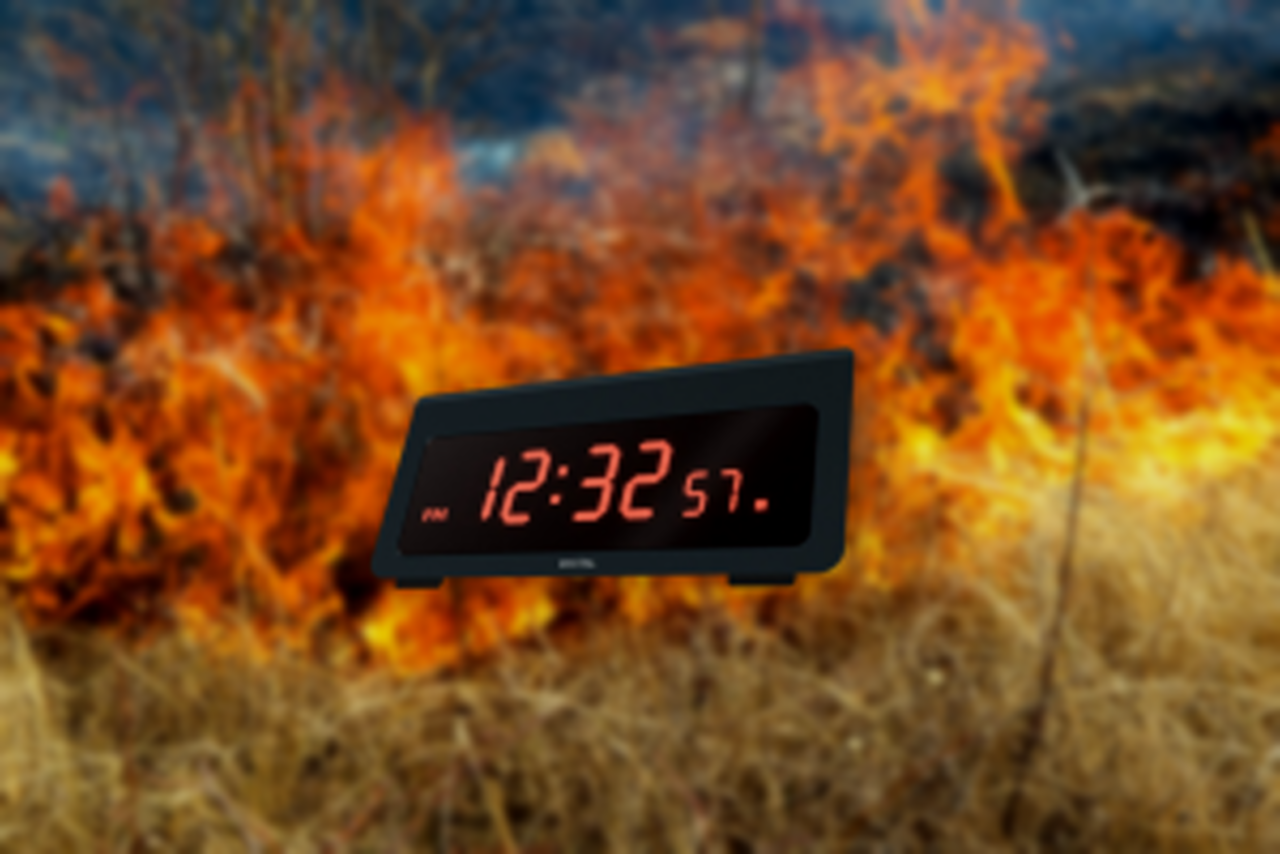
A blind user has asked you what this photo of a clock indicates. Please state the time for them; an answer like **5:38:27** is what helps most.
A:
**12:32:57**
